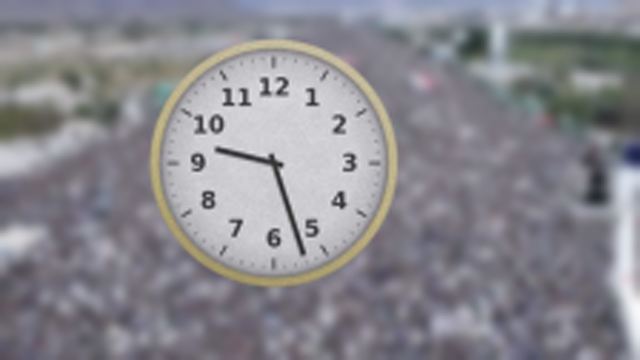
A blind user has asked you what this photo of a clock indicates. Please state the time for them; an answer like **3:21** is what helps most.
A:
**9:27**
